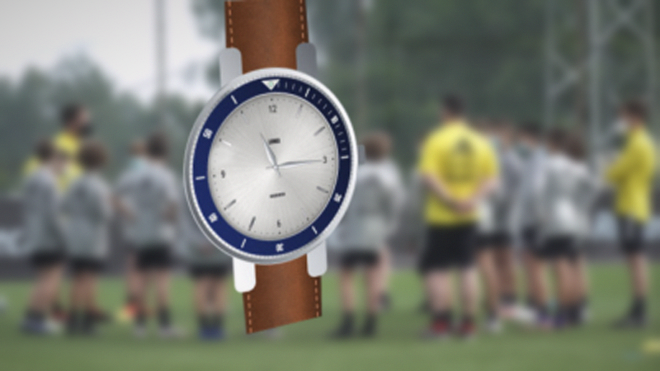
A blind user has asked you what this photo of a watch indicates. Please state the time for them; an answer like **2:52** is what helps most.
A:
**11:15**
